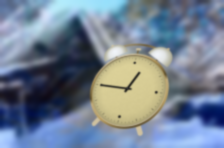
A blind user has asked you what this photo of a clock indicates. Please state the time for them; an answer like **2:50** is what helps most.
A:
**12:45**
